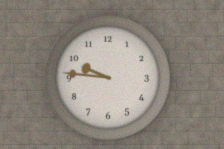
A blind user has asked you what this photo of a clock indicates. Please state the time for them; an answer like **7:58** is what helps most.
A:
**9:46**
